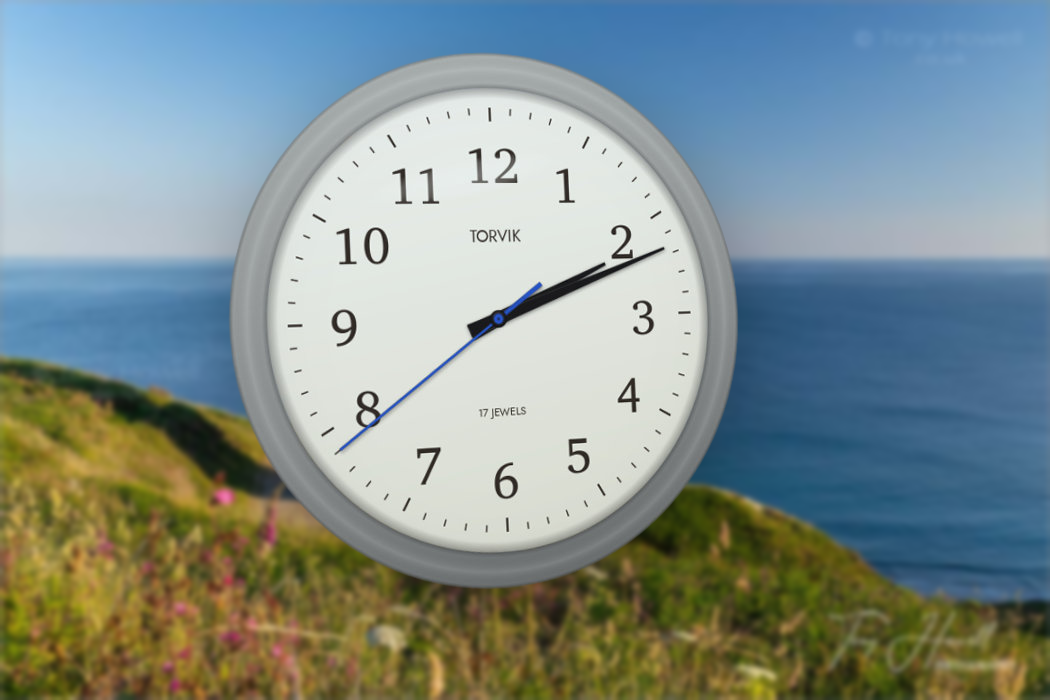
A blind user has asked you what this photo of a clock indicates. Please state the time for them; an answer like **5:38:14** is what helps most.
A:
**2:11:39**
